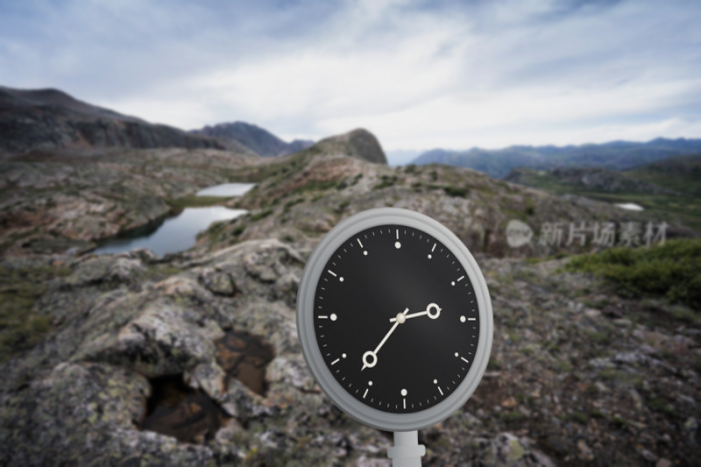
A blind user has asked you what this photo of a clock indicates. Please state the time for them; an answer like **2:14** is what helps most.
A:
**2:37**
